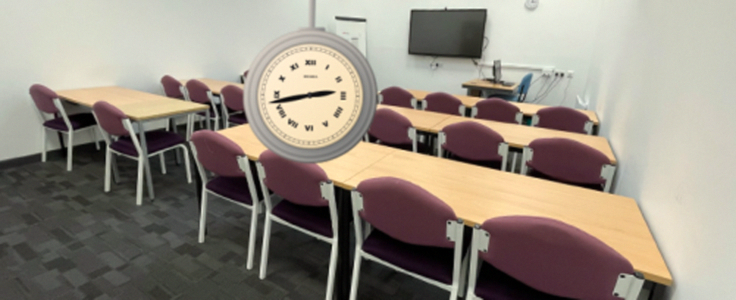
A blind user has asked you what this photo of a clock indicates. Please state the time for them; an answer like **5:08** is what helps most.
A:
**2:43**
